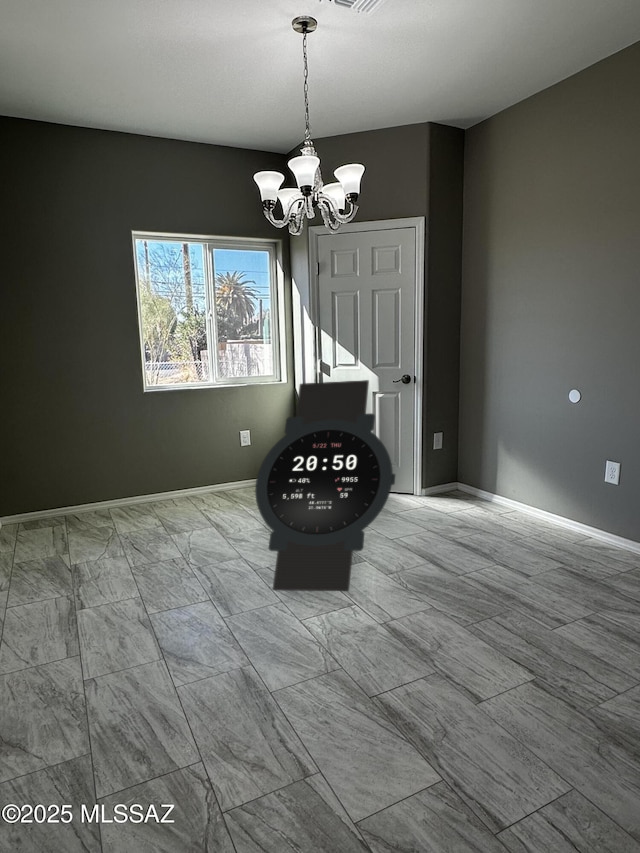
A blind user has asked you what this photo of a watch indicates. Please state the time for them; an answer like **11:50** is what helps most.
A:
**20:50**
